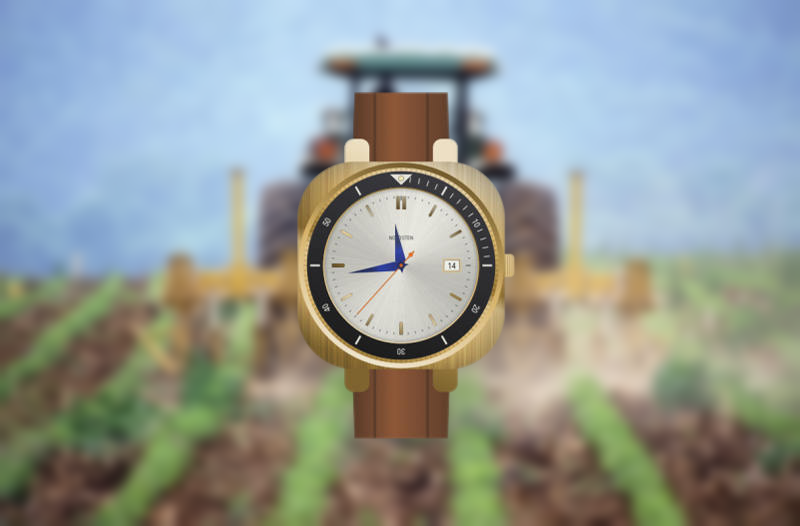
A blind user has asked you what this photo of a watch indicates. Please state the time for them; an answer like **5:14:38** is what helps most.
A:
**11:43:37**
